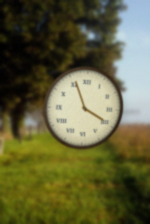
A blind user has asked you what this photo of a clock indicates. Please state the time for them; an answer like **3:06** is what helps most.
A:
**3:56**
